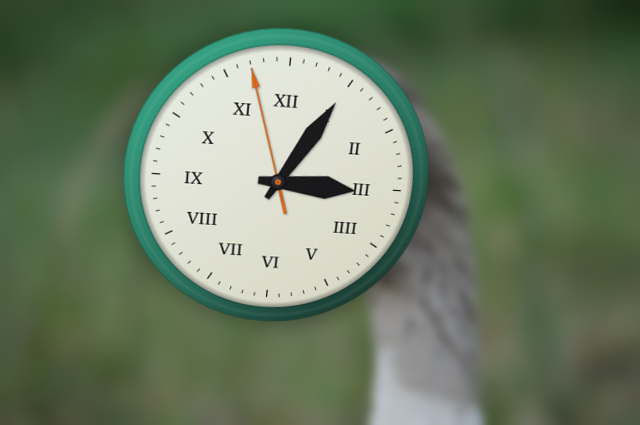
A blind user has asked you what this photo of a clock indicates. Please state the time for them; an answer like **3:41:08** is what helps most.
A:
**3:04:57**
